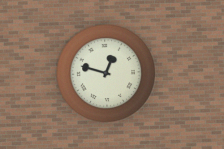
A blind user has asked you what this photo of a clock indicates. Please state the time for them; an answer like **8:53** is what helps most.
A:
**12:48**
